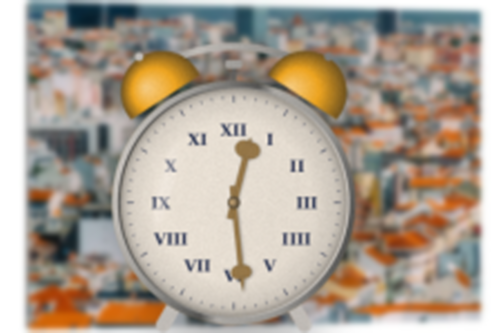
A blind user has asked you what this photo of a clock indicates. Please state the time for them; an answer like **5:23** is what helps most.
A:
**12:29**
